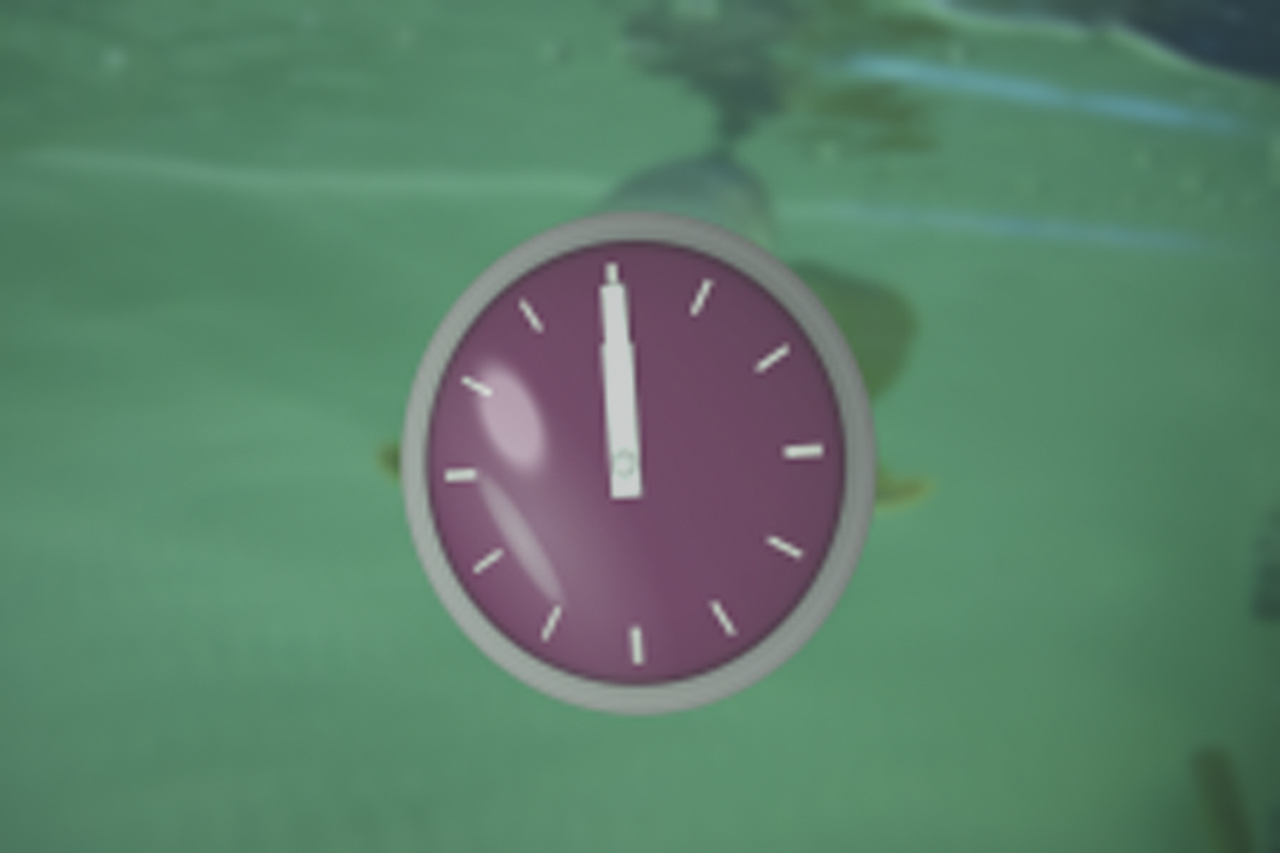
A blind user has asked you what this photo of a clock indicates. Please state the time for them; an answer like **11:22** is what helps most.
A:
**12:00**
